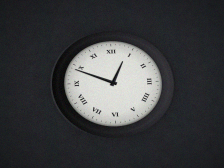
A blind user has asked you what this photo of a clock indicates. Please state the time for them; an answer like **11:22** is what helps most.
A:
**12:49**
